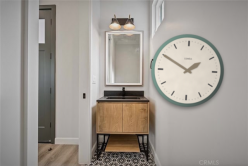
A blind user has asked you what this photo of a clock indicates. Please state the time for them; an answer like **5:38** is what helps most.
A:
**1:50**
